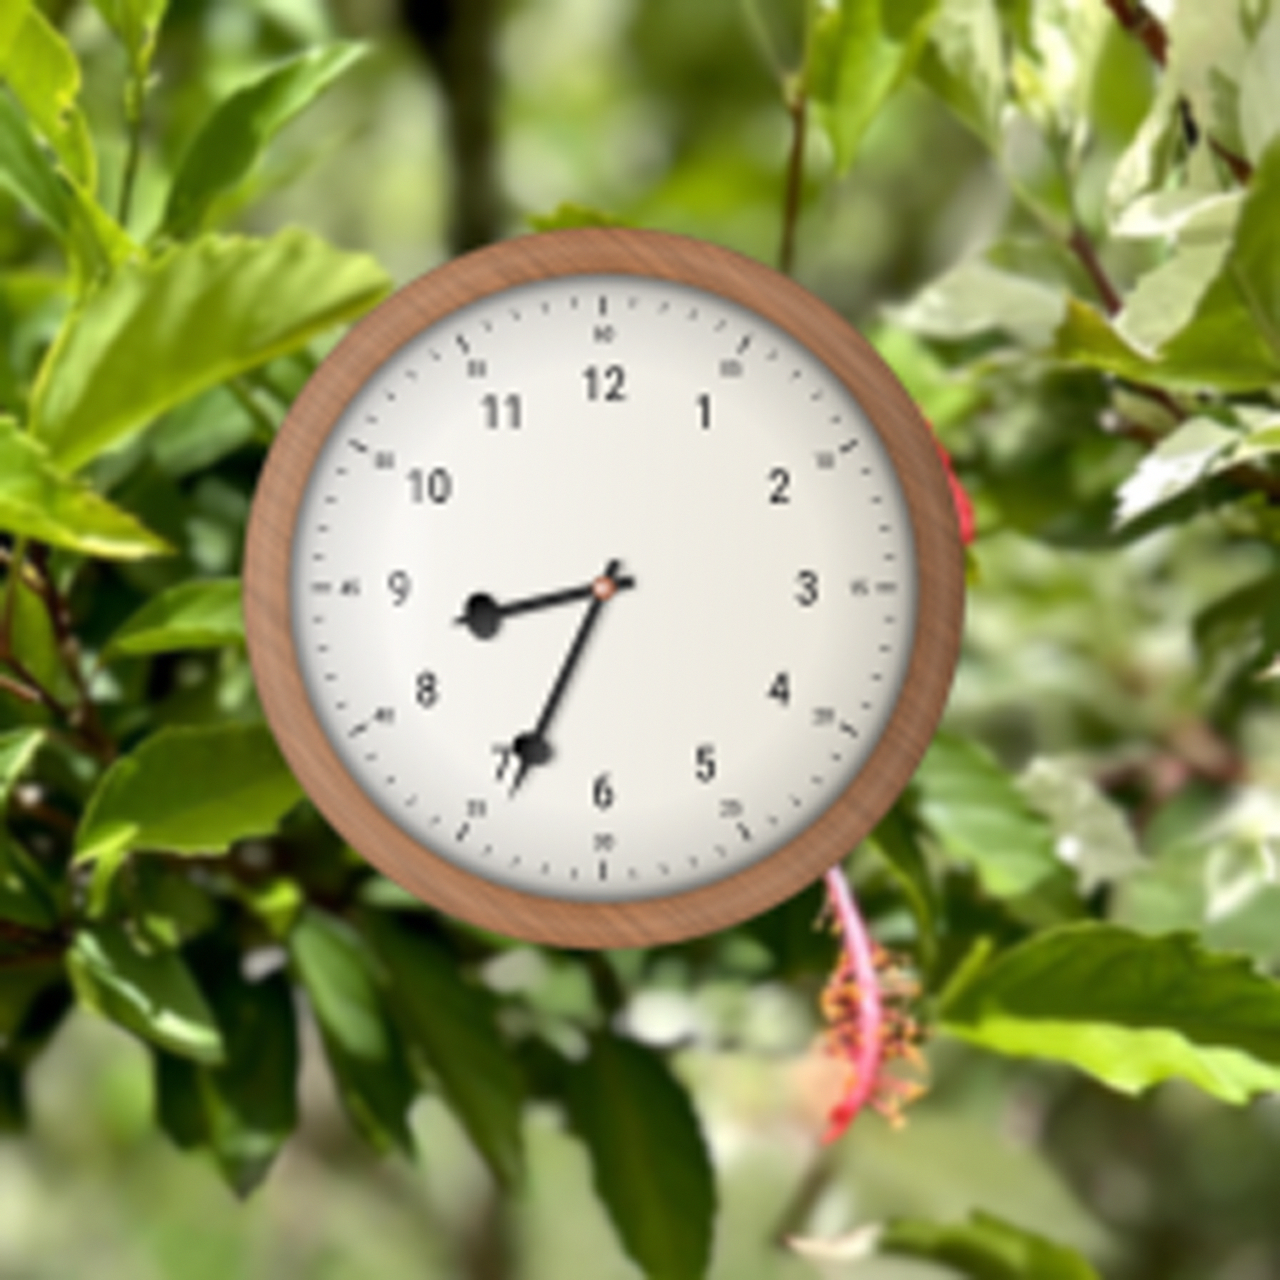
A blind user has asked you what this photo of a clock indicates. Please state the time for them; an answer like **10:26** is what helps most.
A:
**8:34**
